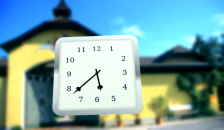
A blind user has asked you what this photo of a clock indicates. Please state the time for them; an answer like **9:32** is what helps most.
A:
**5:38**
